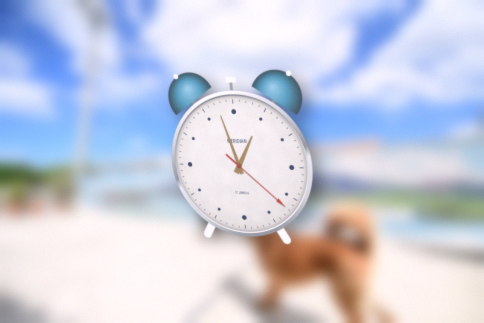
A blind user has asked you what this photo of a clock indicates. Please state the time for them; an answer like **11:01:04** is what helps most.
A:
**12:57:22**
